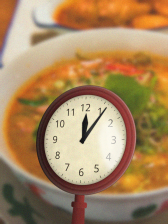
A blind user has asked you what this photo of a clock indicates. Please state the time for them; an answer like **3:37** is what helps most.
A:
**12:06**
